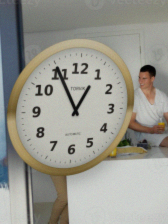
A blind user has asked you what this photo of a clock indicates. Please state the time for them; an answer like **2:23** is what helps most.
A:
**12:55**
